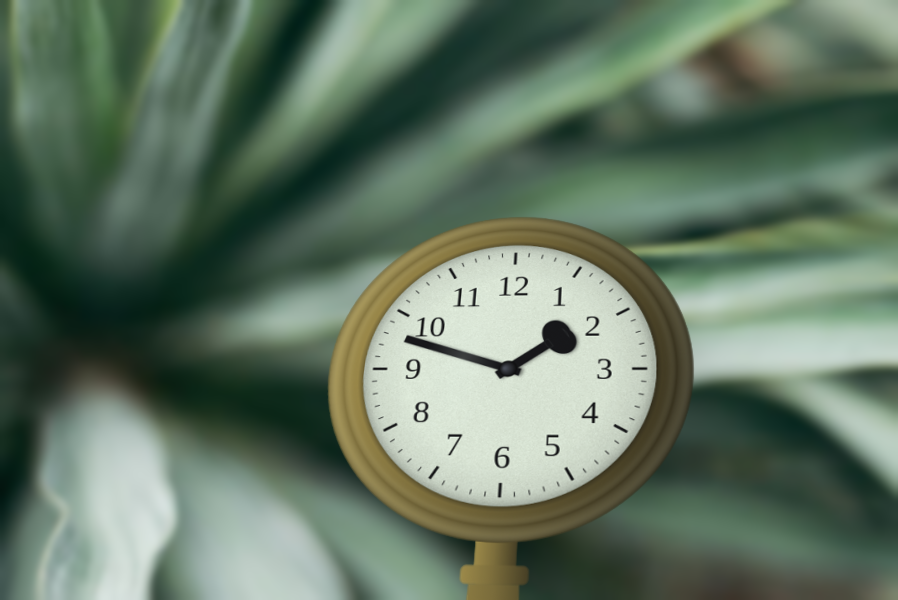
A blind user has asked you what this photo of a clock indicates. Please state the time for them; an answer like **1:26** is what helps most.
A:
**1:48**
